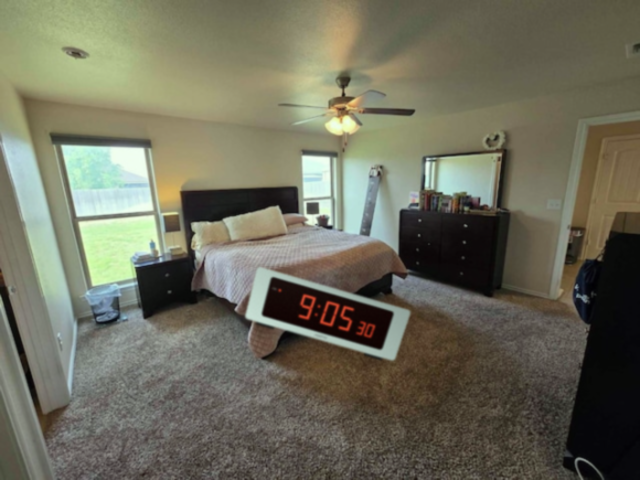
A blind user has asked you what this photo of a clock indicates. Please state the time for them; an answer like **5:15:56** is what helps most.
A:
**9:05:30**
